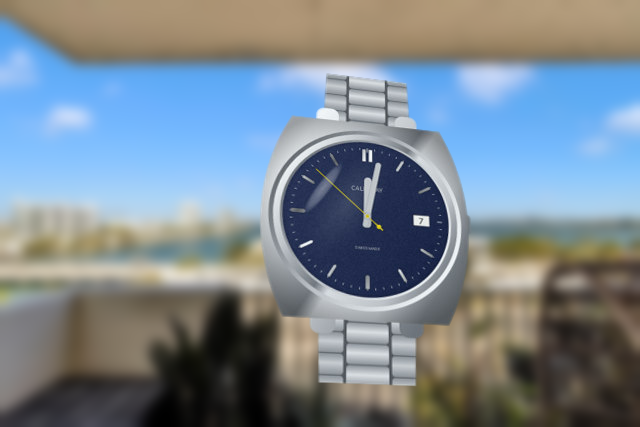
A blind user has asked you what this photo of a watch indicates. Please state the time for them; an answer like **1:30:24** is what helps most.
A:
**12:01:52**
